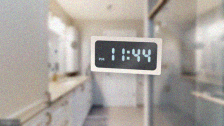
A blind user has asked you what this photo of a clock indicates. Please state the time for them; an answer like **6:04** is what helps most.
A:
**11:44**
